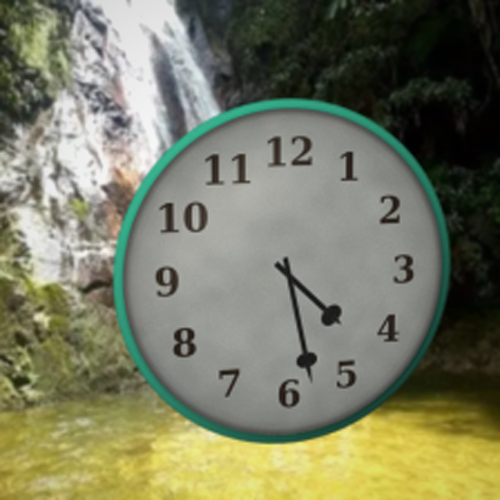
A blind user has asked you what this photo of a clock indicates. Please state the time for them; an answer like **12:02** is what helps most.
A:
**4:28**
